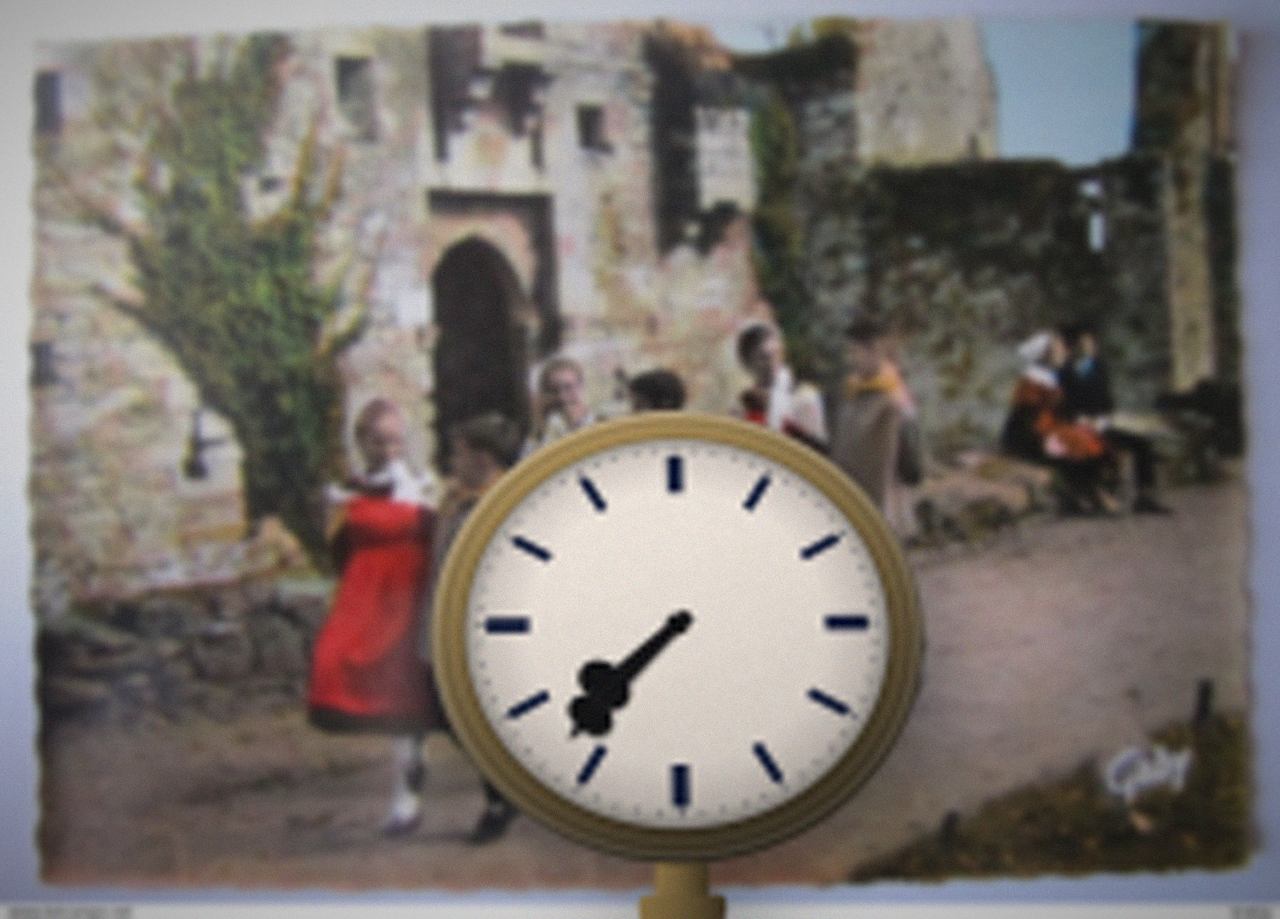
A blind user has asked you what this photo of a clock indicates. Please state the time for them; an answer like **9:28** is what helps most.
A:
**7:37**
